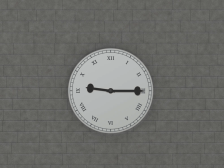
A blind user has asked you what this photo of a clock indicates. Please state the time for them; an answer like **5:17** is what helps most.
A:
**9:15**
